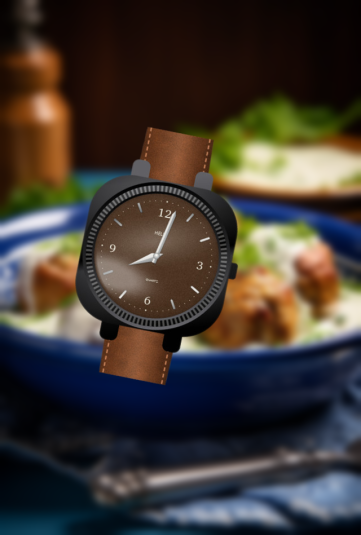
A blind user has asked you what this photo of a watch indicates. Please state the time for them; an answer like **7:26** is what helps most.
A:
**8:02**
